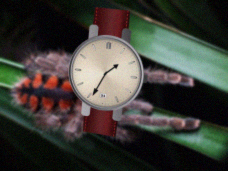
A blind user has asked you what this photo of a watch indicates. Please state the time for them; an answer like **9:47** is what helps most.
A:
**1:34**
